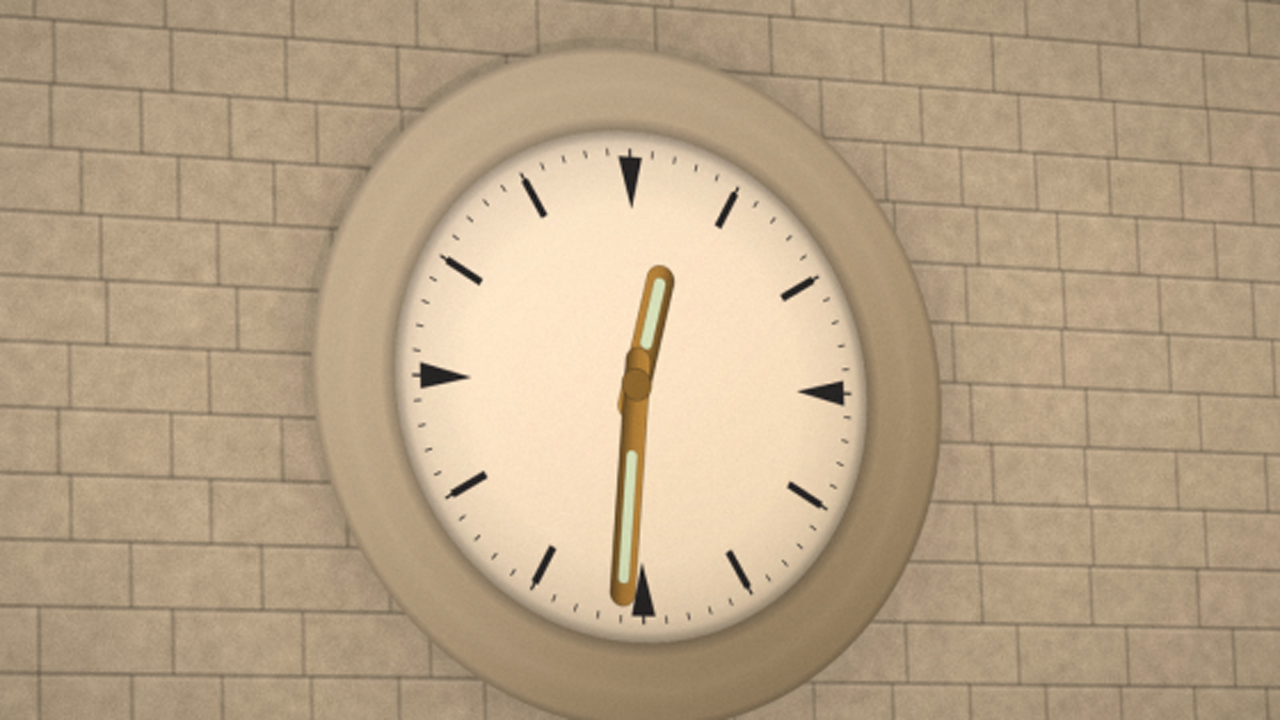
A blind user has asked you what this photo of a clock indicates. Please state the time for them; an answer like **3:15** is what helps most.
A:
**12:31**
